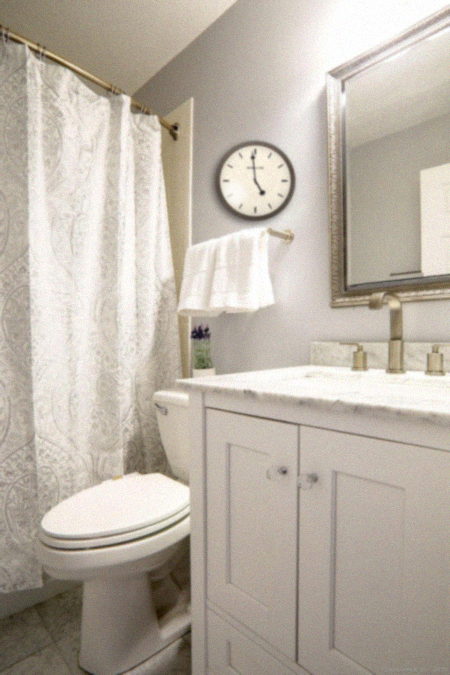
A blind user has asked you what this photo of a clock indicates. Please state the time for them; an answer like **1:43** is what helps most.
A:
**4:59**
